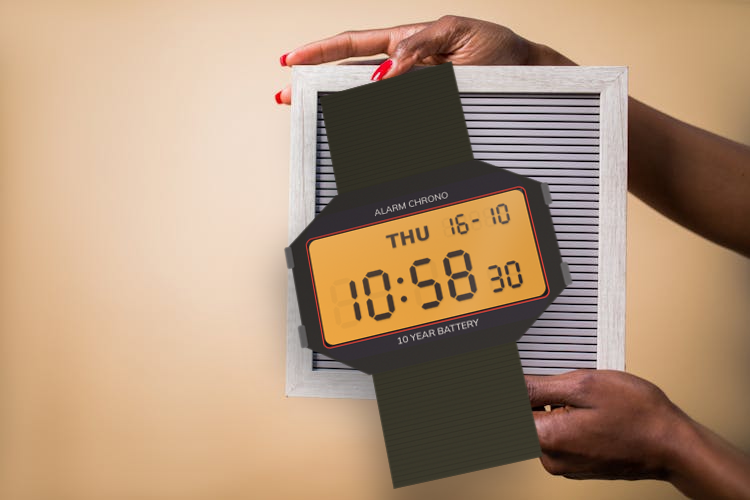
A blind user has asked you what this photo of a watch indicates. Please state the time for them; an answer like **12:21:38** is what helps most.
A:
**10:58:30**
